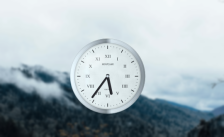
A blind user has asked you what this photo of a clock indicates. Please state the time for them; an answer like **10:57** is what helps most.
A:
**5:36**
